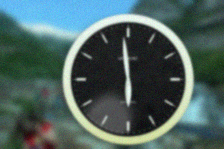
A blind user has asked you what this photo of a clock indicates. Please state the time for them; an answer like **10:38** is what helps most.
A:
**5:59**
